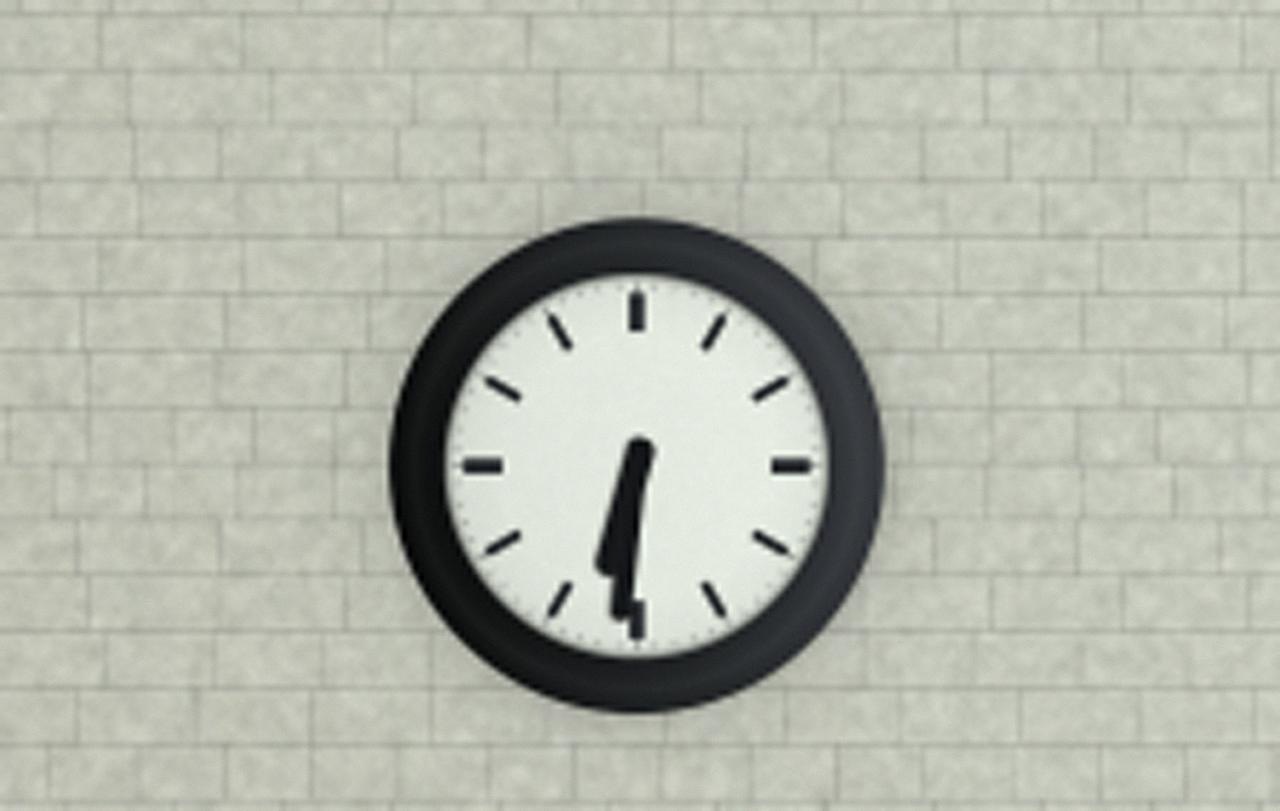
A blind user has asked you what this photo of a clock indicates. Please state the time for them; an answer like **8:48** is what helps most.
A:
**6:31**
